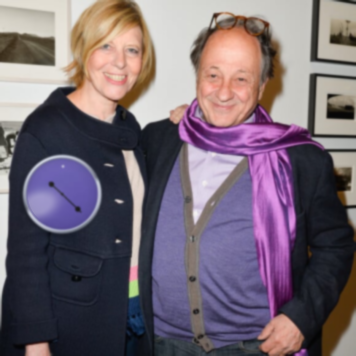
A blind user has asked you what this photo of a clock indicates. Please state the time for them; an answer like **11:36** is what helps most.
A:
**10:22**
